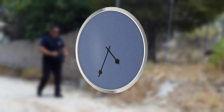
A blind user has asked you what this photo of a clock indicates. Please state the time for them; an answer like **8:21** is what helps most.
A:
**4:34**
